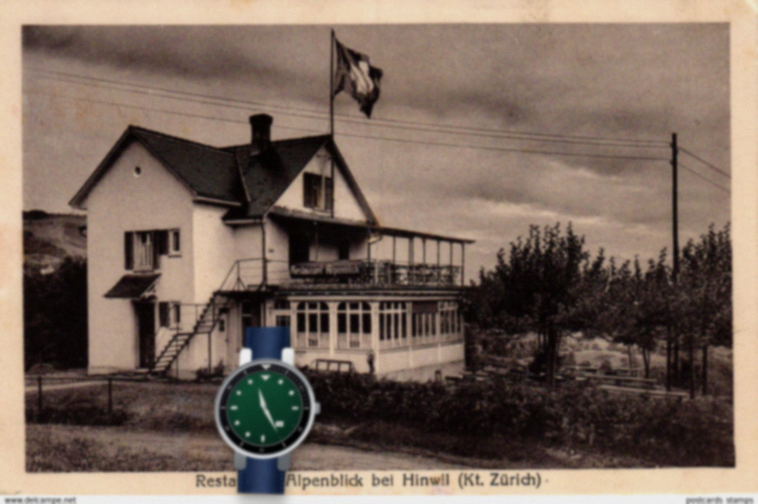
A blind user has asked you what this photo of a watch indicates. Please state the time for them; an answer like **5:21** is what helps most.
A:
**11:25**
